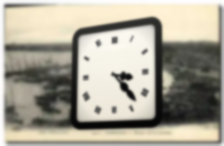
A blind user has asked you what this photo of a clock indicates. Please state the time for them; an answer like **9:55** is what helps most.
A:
**3:23**
